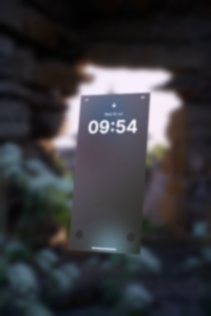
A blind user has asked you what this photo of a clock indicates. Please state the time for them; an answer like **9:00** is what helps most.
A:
**9:54**
